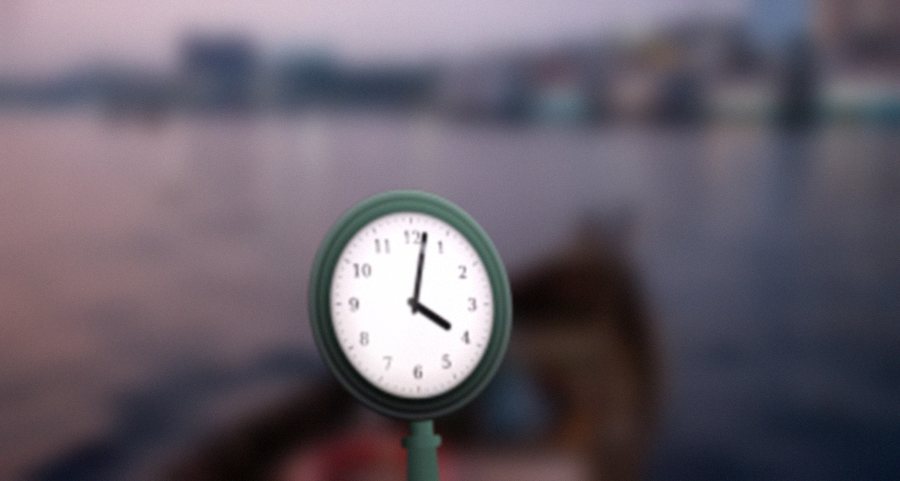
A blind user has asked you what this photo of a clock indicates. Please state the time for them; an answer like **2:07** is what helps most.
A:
**4:02**
